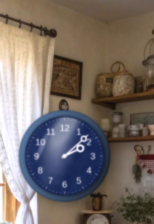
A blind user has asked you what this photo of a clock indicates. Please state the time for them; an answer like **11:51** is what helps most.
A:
**2:08**
